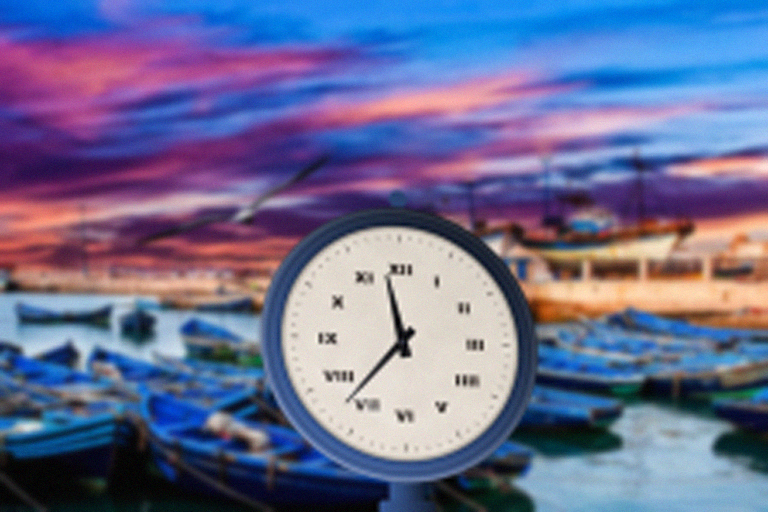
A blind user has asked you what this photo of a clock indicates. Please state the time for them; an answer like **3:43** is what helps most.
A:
**11:37**
